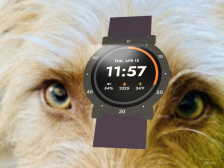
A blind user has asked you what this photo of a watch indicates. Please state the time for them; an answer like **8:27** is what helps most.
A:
**11:57**
